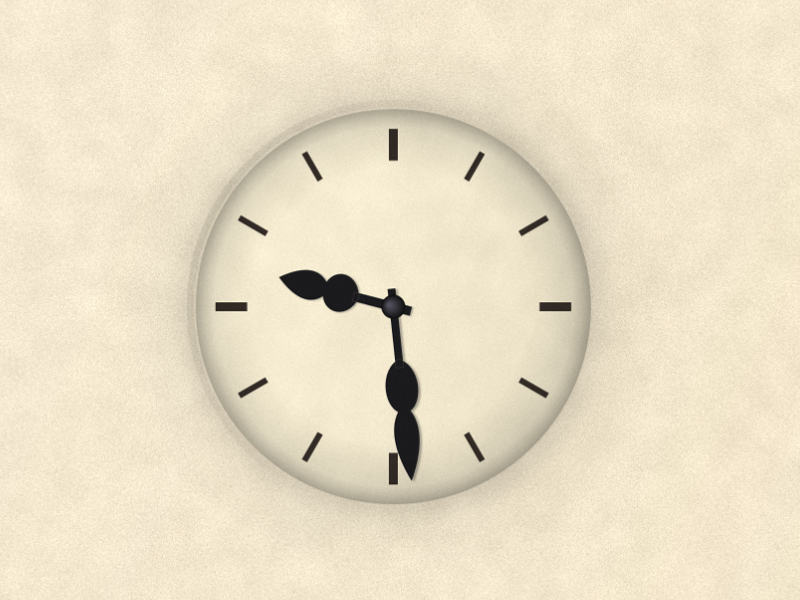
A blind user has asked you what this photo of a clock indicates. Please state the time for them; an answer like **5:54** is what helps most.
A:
**9:29**
